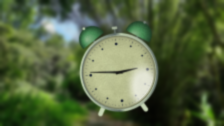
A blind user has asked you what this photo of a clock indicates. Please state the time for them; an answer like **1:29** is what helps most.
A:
**2:46**
